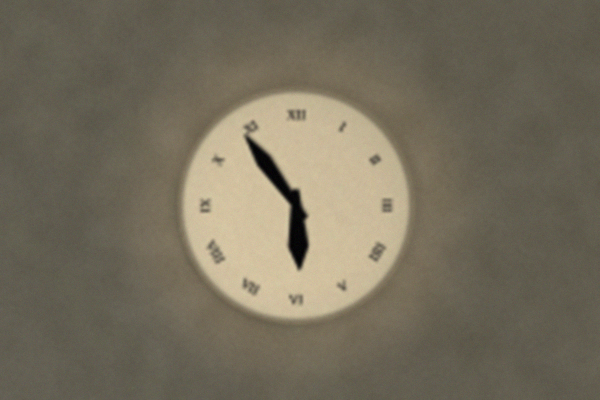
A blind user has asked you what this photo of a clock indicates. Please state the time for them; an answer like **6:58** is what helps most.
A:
**5:54**
